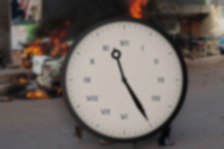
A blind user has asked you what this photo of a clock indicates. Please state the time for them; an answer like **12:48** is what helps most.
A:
**11:25**
